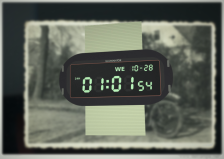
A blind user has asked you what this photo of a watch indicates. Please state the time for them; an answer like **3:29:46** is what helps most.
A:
**1:01:54**
